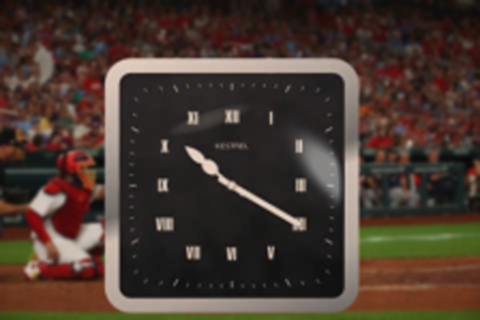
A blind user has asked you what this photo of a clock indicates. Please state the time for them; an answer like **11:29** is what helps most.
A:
**10:20**
